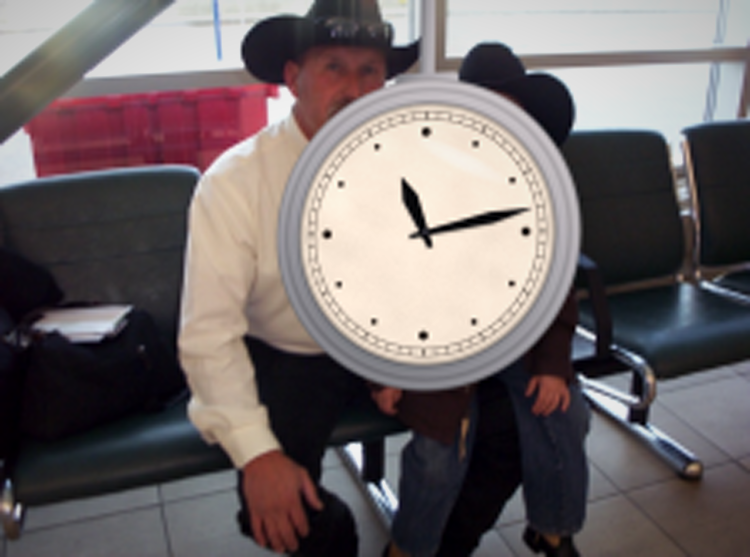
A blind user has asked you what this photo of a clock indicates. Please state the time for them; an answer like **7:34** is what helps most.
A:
**11:13**
